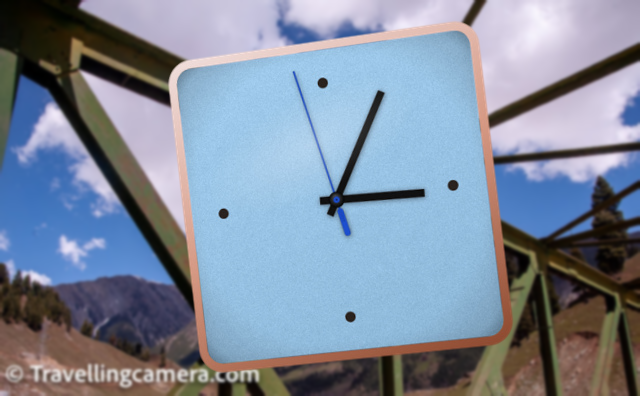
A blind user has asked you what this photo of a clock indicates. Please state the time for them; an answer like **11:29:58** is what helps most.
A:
**3:04:58**
